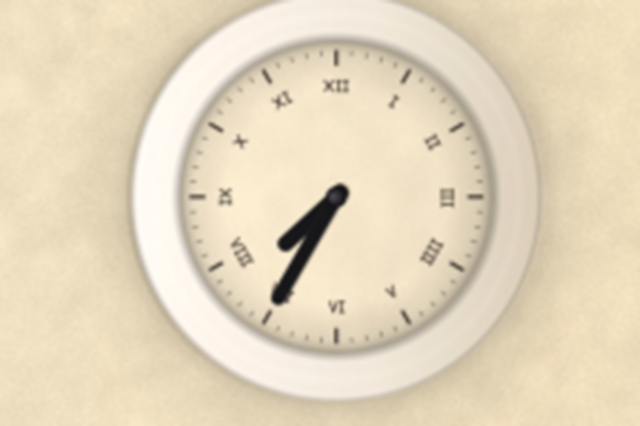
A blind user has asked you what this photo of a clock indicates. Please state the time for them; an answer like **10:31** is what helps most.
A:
**7:35**
